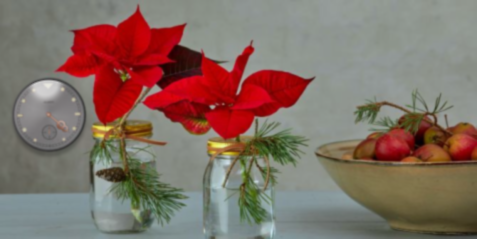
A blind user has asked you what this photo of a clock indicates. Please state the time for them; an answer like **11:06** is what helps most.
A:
**4:22**
